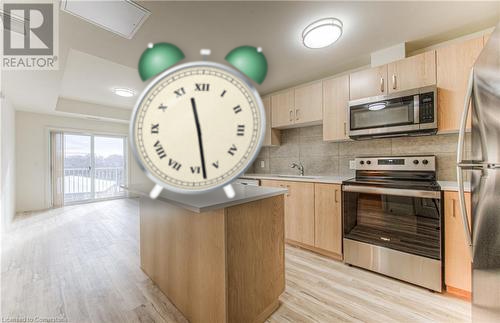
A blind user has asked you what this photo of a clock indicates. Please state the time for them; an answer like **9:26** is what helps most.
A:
**11:28**
